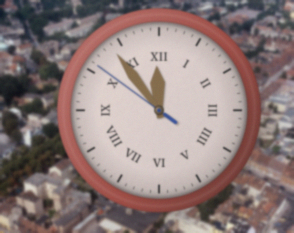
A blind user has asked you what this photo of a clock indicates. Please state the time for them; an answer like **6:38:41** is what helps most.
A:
**11:53:51**
